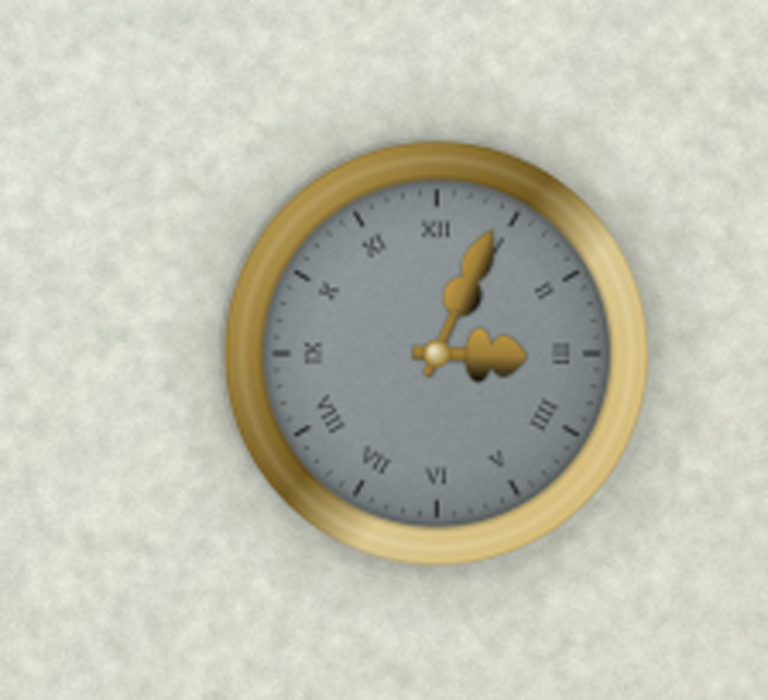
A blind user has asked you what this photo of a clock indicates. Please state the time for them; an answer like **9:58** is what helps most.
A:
**3:04**
